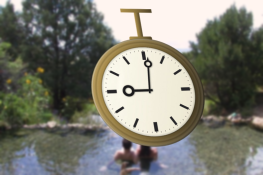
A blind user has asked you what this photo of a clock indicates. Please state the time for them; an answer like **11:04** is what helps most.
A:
**9:01**
